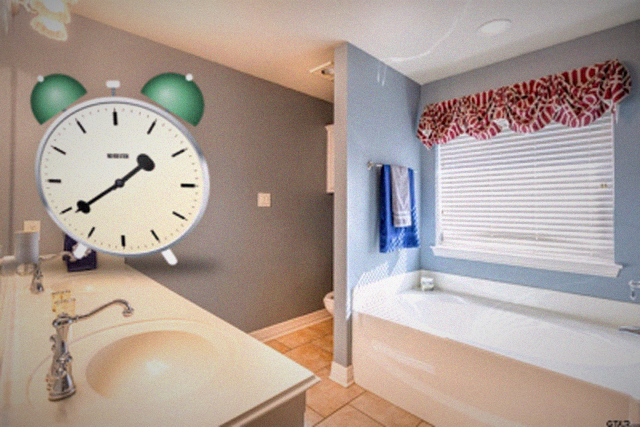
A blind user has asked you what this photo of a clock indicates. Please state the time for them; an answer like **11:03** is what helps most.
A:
**1:39**
